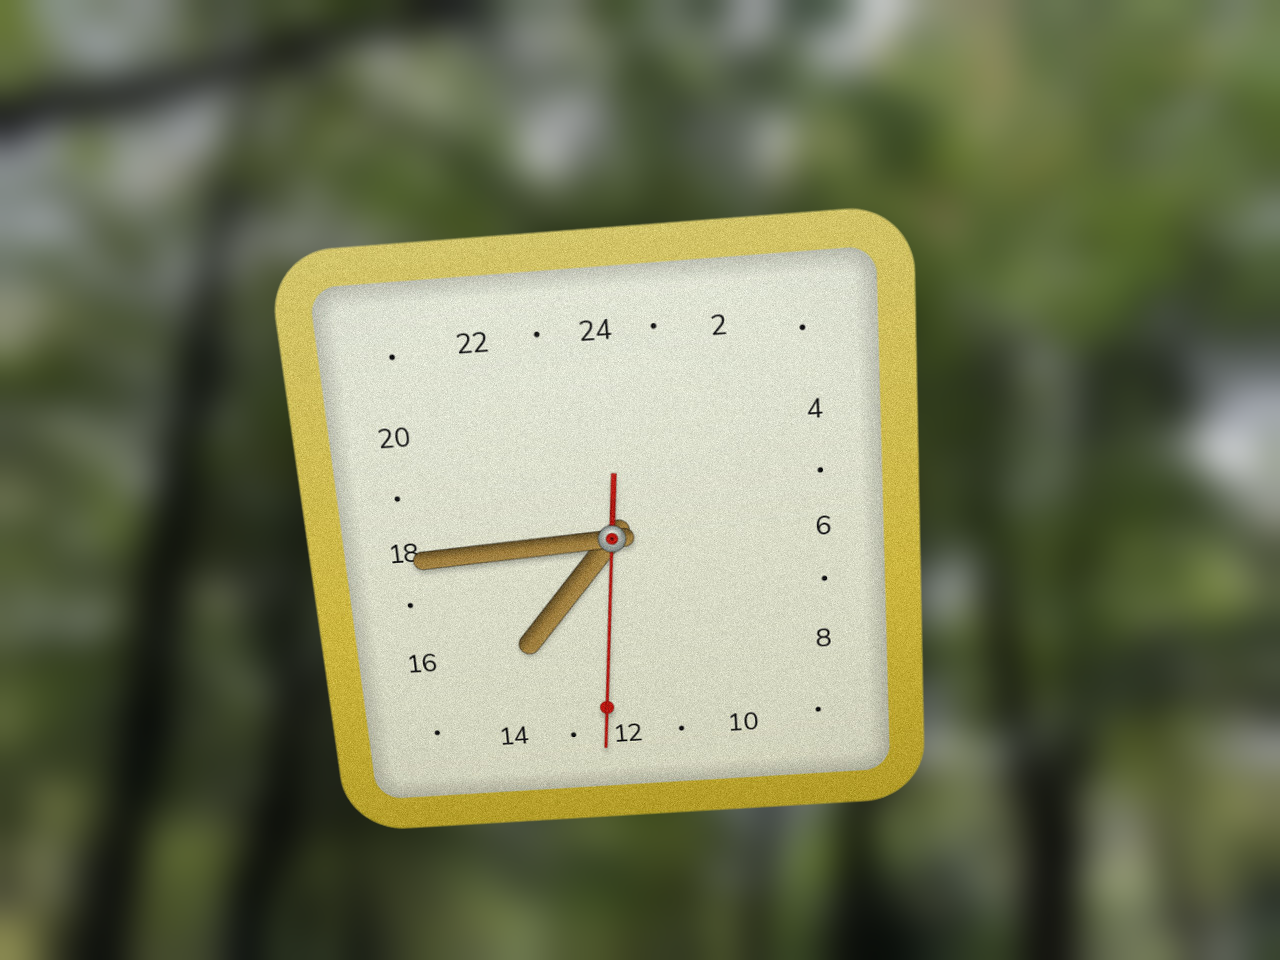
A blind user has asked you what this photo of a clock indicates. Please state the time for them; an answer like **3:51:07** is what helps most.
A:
**14:44:31**
